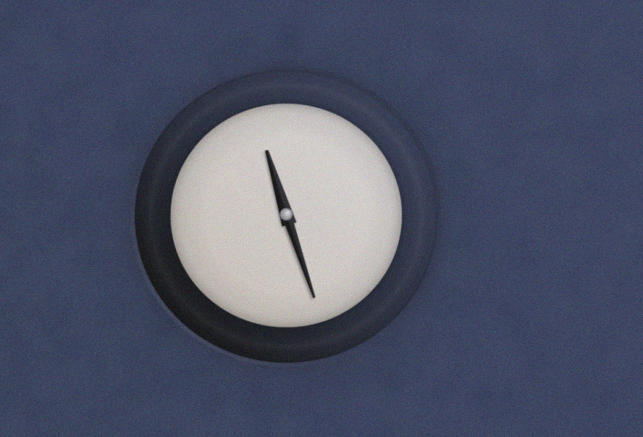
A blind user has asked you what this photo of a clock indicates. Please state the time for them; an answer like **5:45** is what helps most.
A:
**11:27**
